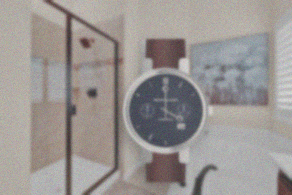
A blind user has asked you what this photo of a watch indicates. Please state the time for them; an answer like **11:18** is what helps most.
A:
**4:00**
